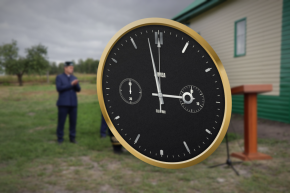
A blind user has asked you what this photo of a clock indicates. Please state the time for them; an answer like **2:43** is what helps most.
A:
**2:58**
